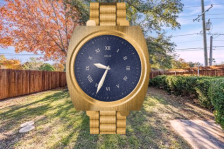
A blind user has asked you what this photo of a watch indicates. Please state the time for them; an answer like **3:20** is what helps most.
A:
**9:34**
